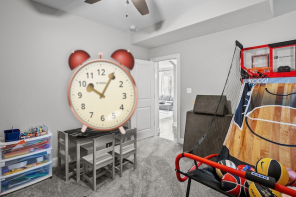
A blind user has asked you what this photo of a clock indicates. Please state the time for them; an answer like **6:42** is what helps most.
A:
**10:05**
